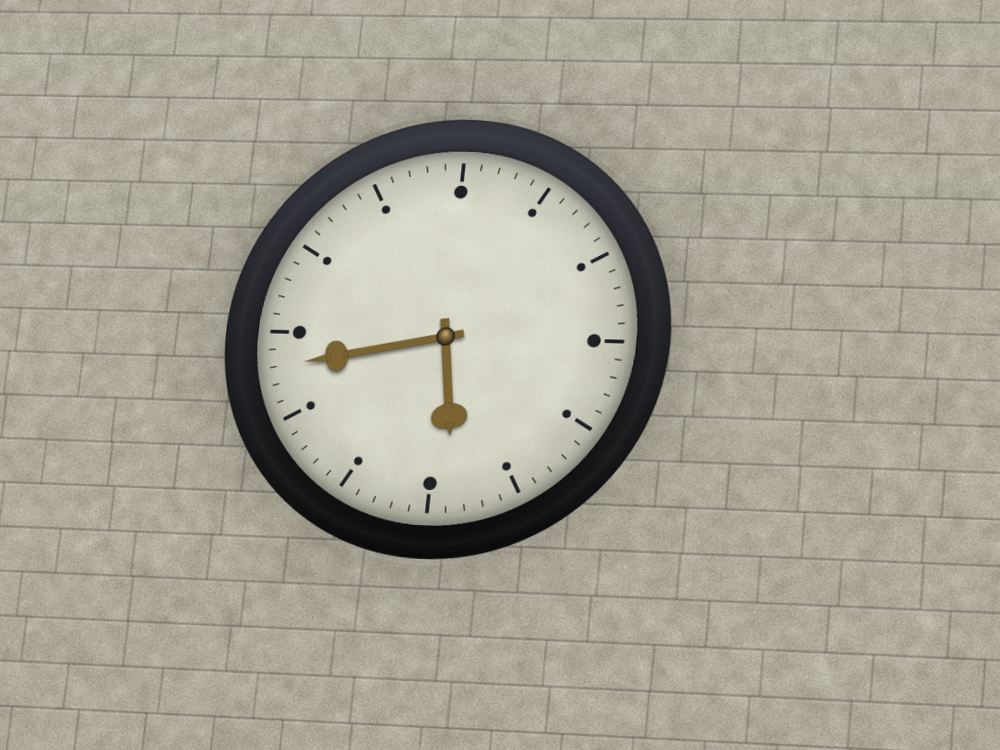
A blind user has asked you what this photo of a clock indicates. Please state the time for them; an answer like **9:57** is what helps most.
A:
**5:43**
